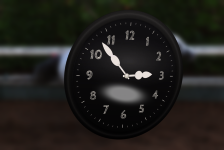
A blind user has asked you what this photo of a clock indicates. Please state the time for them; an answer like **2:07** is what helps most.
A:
**2:53**
